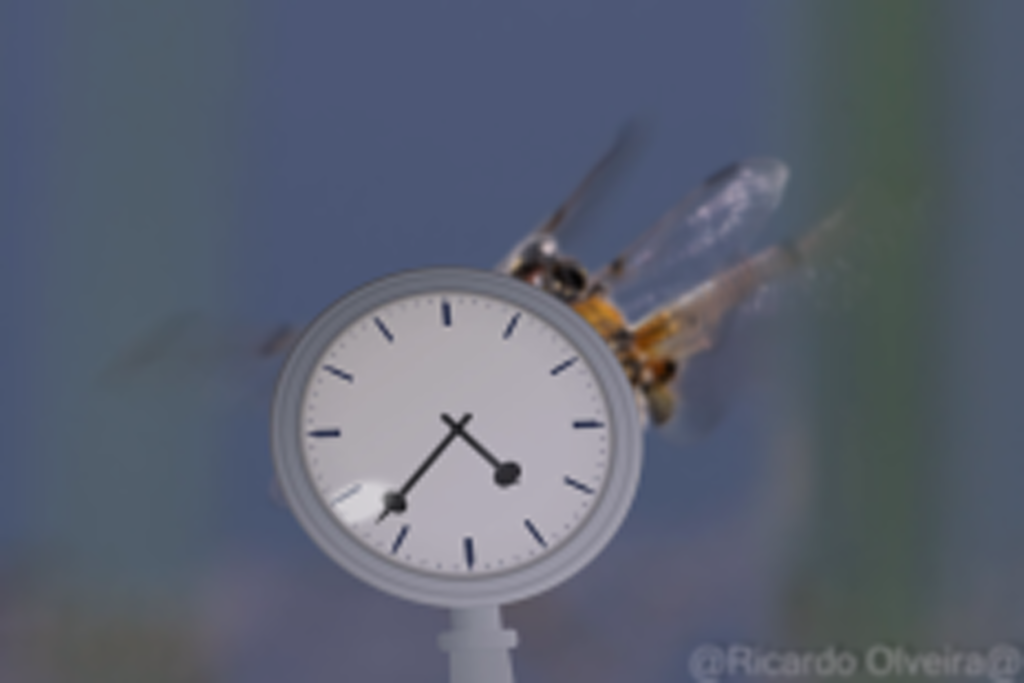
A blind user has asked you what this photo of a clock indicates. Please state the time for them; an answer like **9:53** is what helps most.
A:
**4:37**
